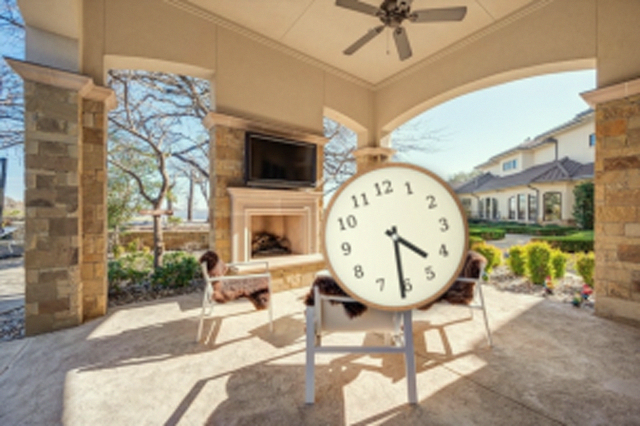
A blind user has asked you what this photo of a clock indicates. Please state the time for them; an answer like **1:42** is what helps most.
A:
**4:31**
